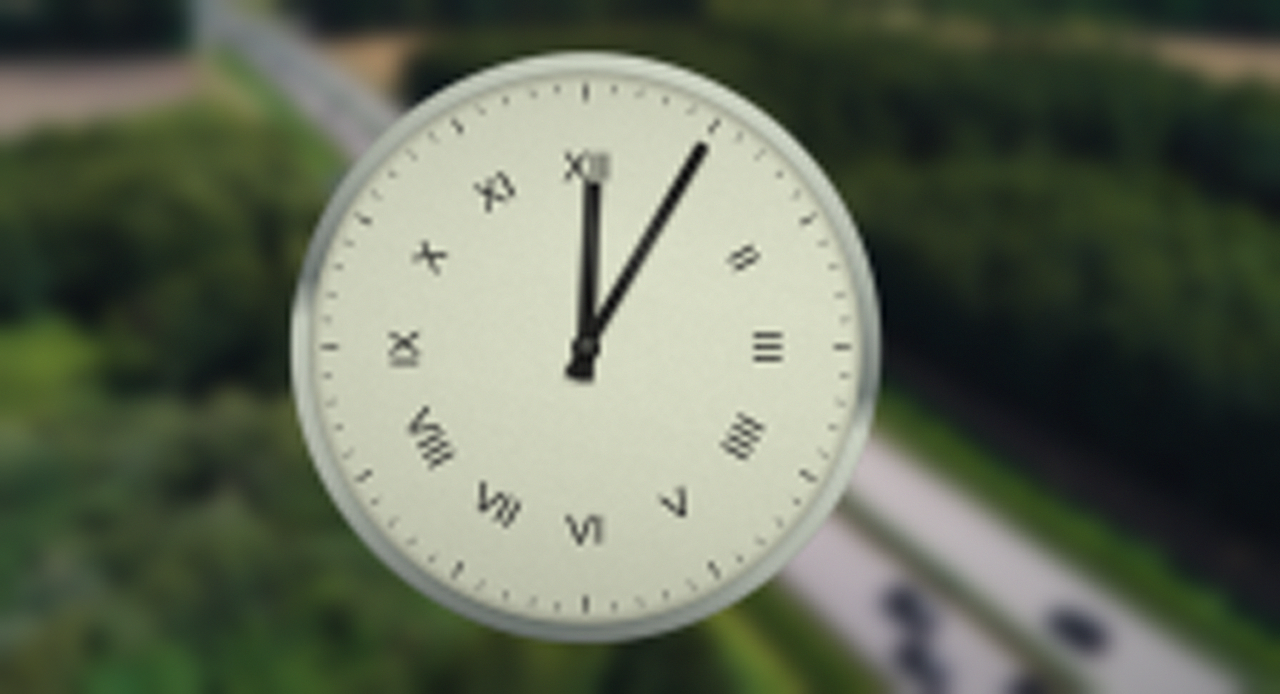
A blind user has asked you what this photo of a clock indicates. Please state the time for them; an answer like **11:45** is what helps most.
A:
**12:05**
